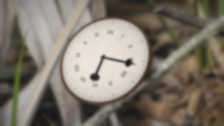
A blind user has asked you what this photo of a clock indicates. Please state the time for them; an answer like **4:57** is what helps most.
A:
**6:16**
